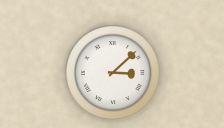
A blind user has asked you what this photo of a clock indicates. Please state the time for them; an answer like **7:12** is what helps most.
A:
**3:08**
